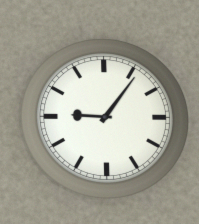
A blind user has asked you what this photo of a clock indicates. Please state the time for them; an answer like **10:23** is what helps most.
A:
**9:06**
